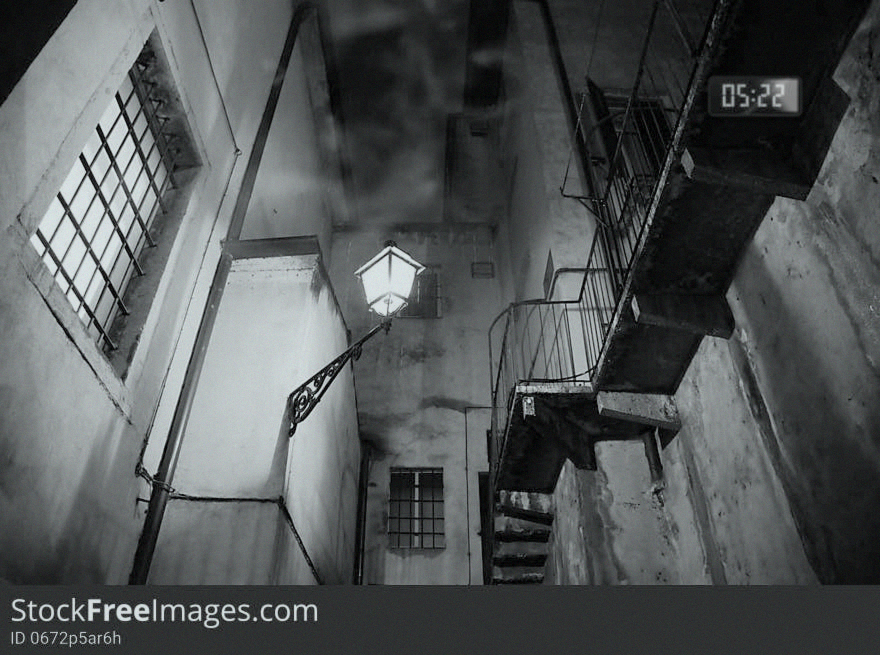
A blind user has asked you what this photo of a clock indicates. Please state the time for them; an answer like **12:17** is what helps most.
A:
**5:22**
